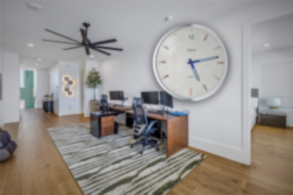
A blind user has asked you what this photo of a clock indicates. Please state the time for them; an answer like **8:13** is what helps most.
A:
**5:13**
